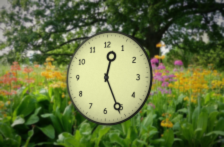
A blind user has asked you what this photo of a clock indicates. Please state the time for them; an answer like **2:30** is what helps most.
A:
**12:26**
